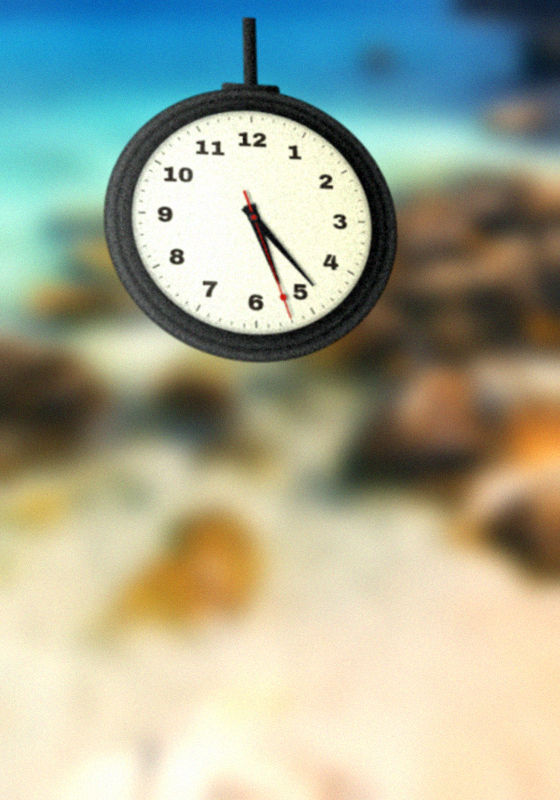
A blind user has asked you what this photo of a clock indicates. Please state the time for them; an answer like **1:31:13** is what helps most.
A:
**5:23:27**
